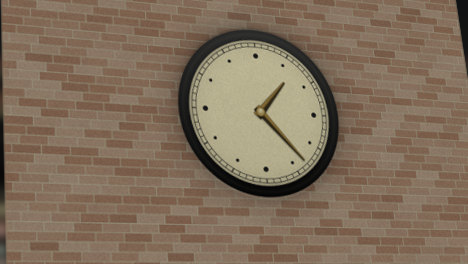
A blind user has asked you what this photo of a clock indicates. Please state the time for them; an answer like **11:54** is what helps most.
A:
**1:23**
